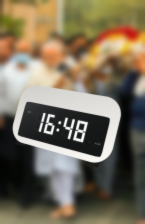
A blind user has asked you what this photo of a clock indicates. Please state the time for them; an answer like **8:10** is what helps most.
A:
**16:48**
